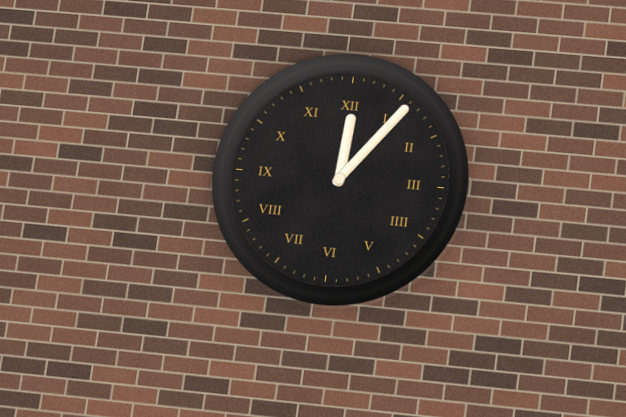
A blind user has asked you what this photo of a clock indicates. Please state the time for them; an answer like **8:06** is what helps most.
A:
**12:06**
